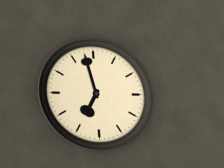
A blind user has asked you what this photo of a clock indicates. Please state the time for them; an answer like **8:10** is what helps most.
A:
**6:58**
